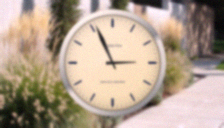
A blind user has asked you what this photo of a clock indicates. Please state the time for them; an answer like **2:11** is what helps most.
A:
**2:56**
